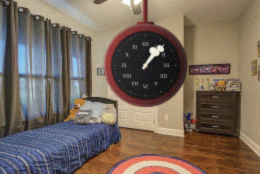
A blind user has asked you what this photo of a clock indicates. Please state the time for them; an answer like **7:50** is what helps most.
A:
**1:07**
